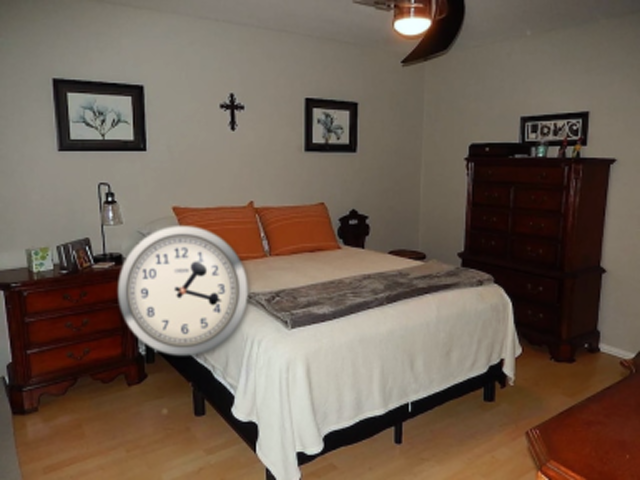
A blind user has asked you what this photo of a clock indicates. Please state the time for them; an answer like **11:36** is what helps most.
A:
**1:18**
